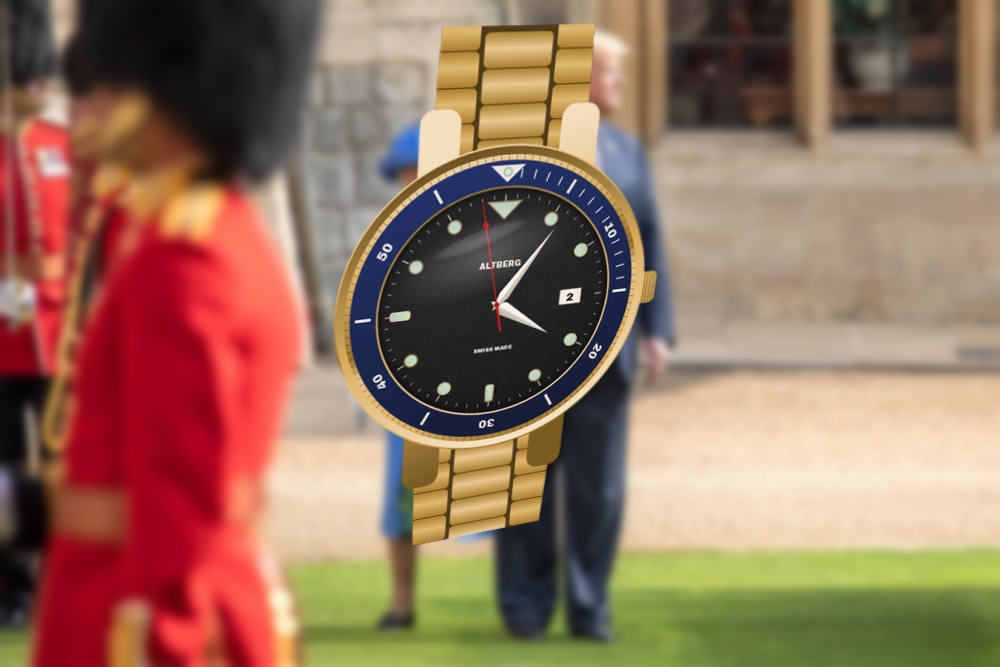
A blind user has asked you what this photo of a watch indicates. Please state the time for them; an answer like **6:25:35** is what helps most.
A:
**4:05:58**
